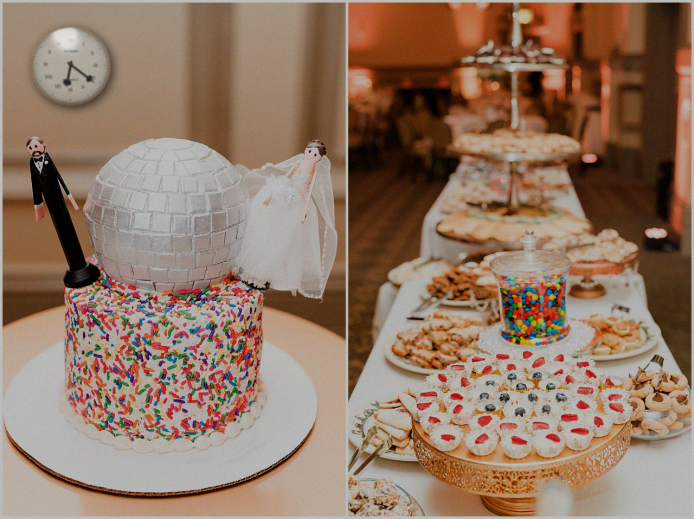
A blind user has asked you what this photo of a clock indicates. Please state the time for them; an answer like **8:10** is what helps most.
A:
**6:21**
